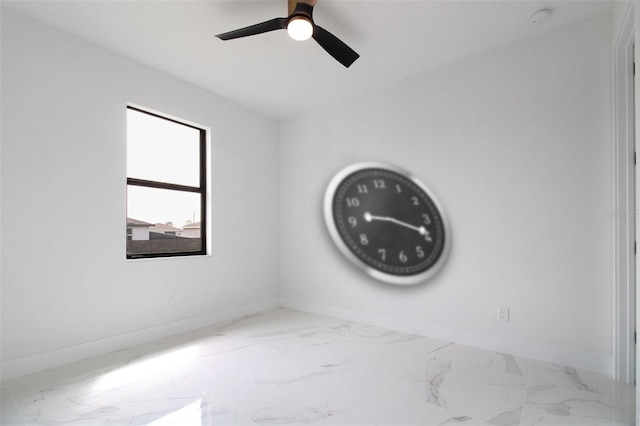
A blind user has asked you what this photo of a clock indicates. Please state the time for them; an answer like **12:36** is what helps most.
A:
**9:19**
